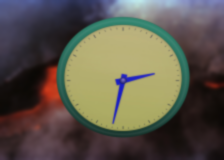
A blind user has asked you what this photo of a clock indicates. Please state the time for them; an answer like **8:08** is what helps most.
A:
**2:32**
